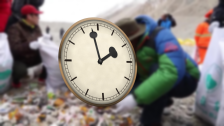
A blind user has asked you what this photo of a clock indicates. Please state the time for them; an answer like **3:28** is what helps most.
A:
**1:58**
